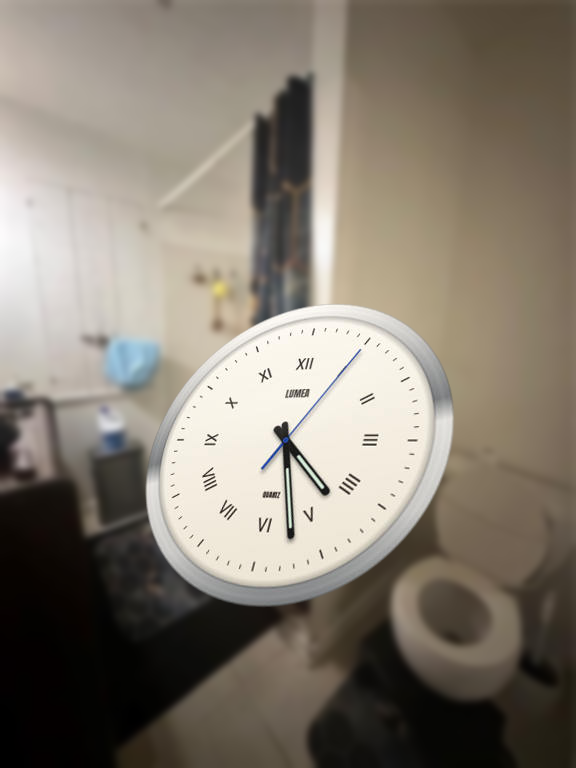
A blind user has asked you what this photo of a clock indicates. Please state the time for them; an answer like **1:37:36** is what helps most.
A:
**4:27:05**
